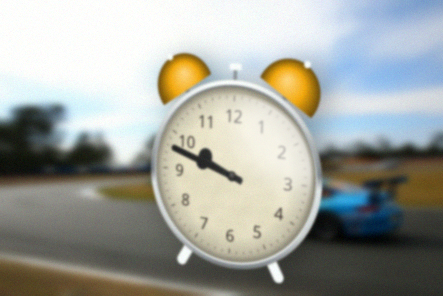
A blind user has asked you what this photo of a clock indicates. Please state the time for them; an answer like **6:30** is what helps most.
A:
**9:48**
